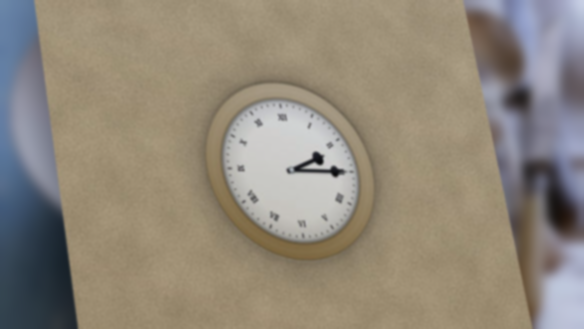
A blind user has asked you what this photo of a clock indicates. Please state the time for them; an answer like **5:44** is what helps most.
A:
**2:15**
